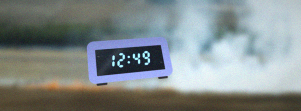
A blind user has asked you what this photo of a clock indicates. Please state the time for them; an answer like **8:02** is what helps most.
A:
**12:49**
